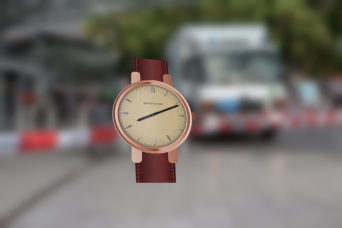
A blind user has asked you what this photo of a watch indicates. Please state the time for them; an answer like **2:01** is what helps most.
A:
**8:11**
